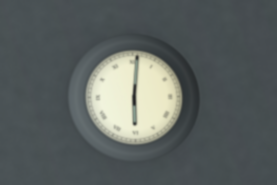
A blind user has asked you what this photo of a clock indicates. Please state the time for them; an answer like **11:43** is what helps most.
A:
**6:01**
